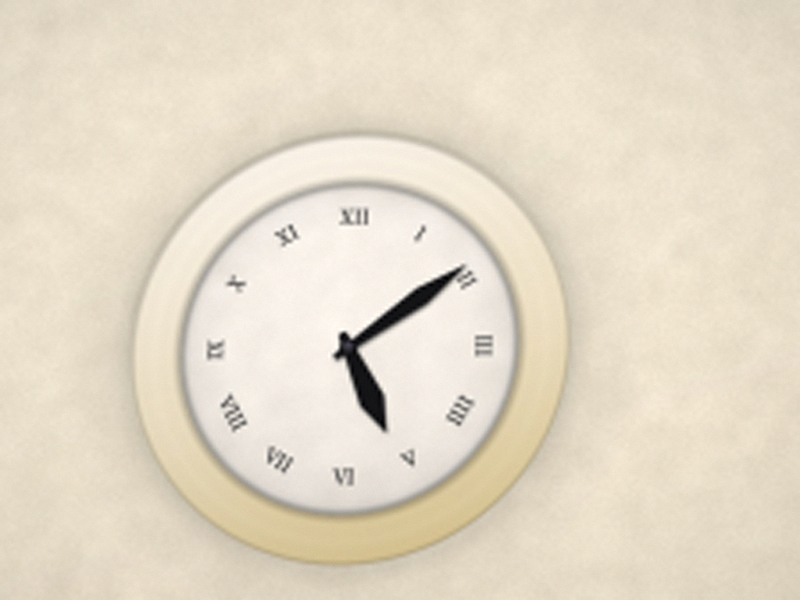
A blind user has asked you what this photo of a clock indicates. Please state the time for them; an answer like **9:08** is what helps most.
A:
**5:09**
